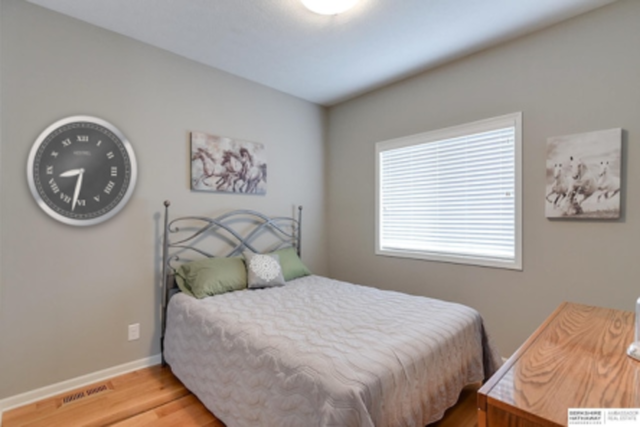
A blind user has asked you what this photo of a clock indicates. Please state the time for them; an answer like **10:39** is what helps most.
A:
**8:32**
